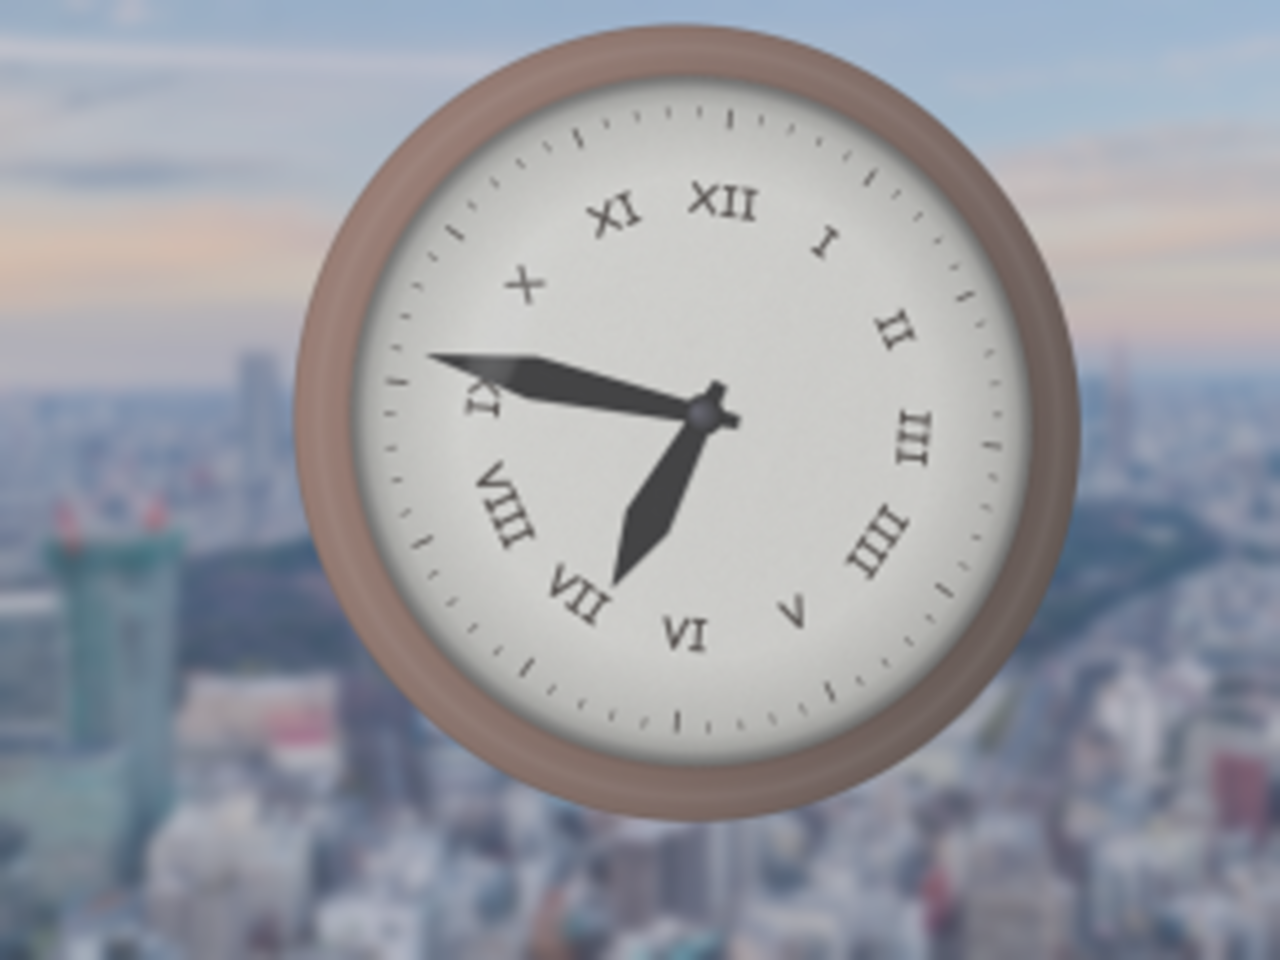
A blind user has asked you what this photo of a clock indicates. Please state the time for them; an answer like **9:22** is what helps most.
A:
**6:46**
